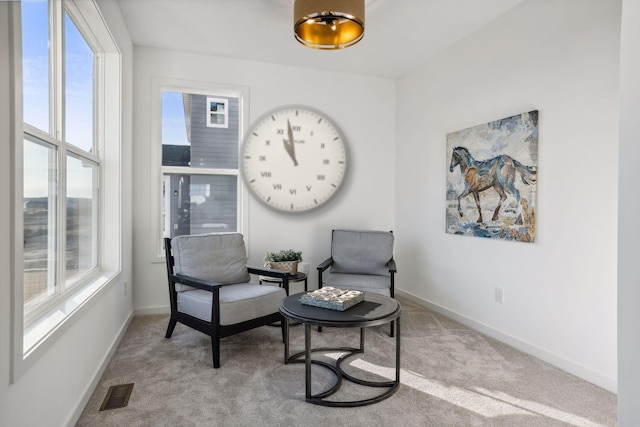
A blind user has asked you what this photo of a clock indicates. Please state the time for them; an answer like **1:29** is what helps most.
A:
**10:58**
